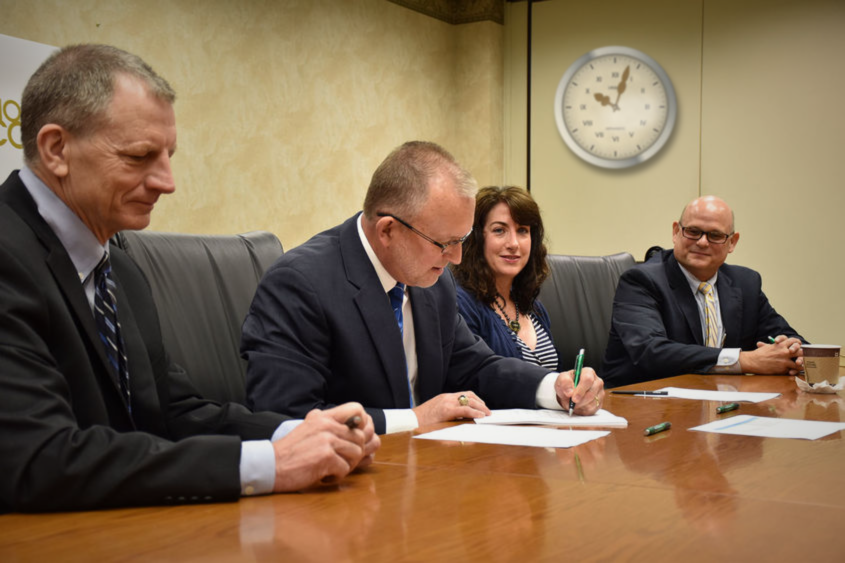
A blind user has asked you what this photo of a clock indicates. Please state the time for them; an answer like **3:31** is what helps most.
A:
**10:03**
